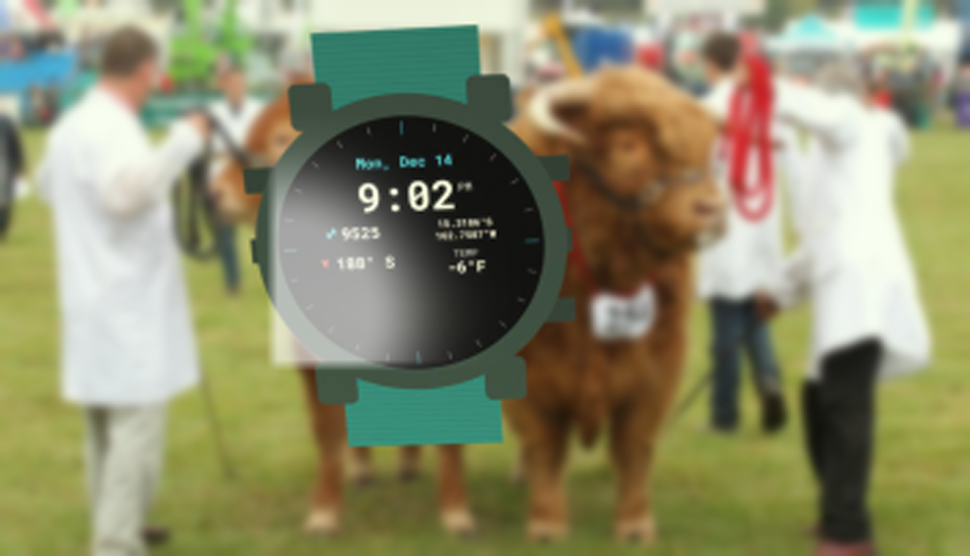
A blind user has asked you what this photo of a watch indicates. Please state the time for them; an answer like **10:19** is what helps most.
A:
**9:02**
